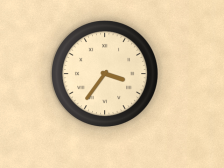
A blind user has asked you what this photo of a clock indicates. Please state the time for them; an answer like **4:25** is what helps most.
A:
**3:36**
